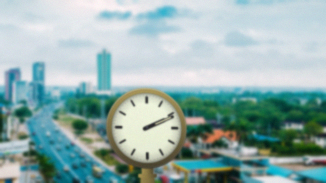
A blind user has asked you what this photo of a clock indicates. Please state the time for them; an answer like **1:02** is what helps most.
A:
**2:11**
